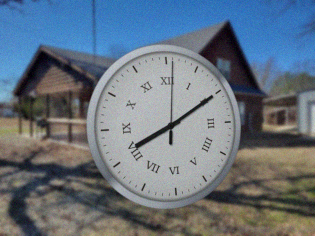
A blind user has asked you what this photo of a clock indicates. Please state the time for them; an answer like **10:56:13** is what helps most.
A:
**8:10:01**
